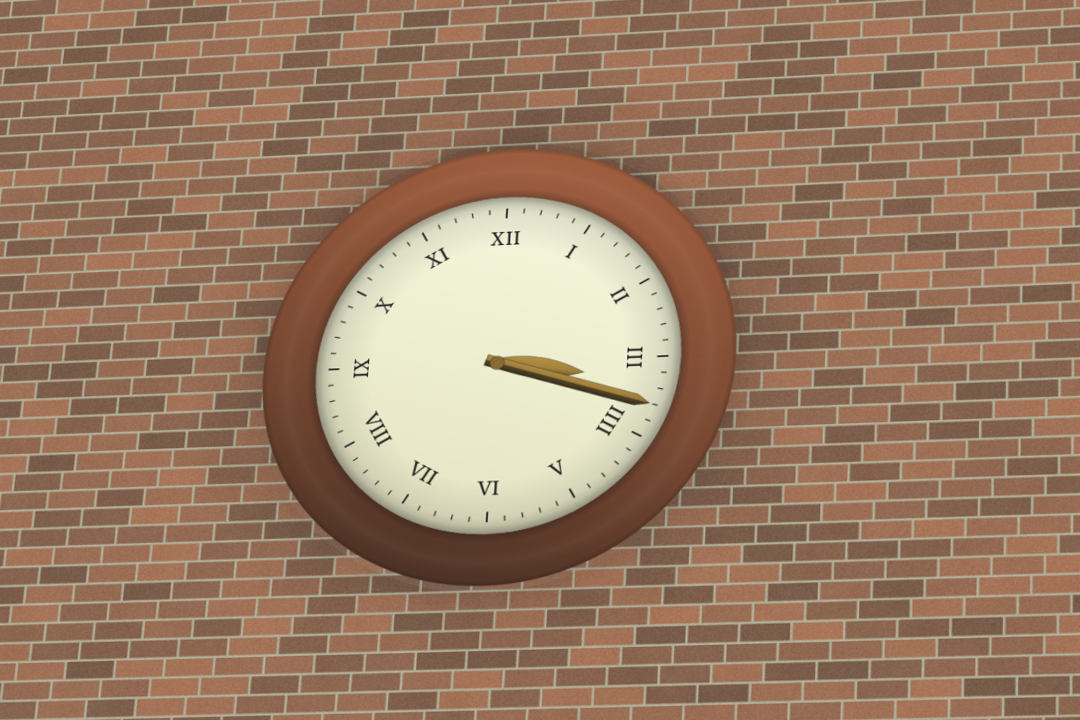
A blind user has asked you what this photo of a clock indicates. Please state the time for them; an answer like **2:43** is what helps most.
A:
**3:18**
